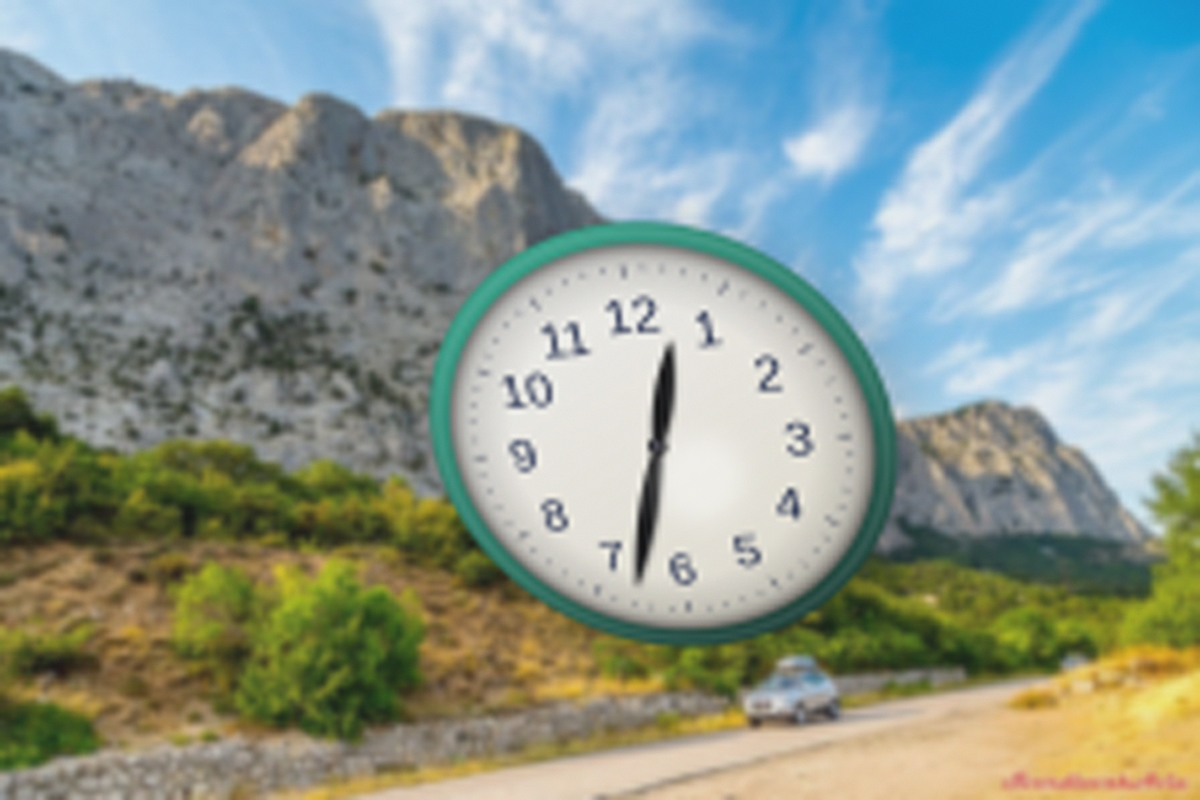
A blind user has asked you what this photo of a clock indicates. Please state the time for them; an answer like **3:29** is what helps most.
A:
**12:33**
